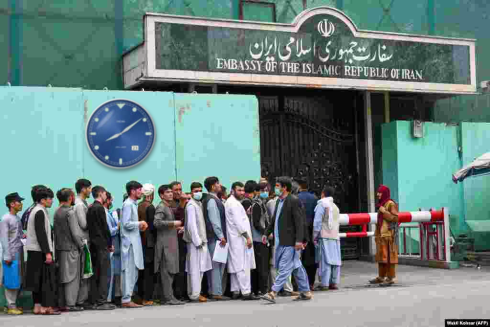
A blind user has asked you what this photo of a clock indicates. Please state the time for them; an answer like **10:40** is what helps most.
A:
**8:09**
